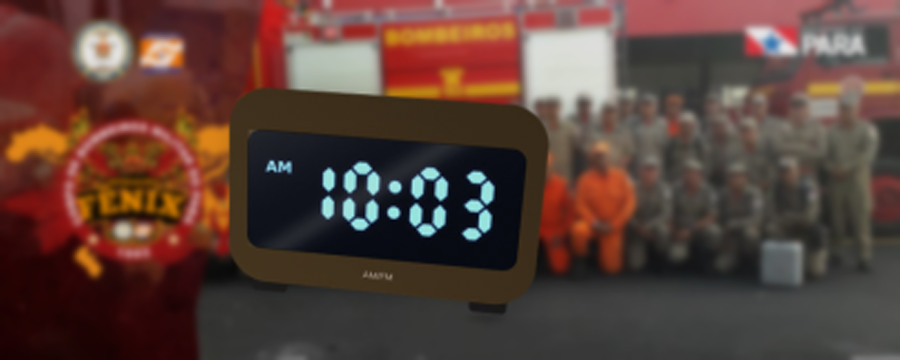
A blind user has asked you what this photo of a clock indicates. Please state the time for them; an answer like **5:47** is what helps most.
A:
**10:03**
